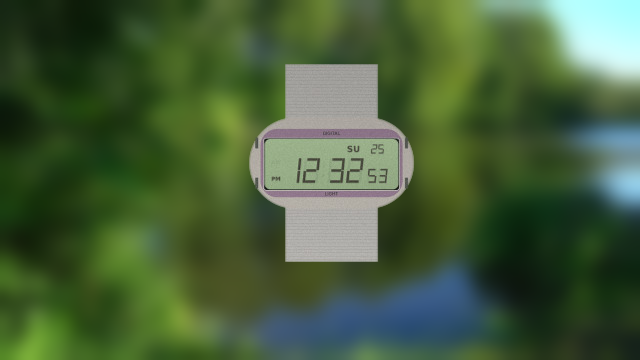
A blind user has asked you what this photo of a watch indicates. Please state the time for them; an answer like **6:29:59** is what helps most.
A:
**12:32:53**
